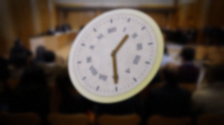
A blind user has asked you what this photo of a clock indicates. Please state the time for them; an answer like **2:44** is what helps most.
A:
**1:30**
